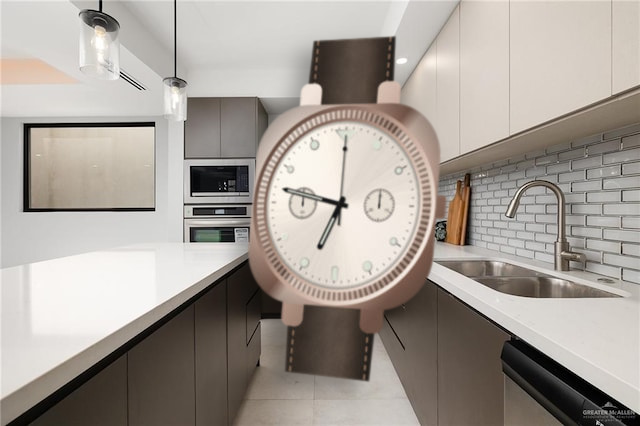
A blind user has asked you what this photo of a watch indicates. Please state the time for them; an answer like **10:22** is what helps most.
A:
**6:47**
